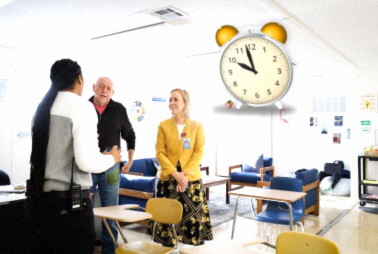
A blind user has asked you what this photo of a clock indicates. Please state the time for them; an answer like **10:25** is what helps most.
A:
**9:58**
